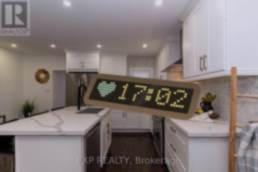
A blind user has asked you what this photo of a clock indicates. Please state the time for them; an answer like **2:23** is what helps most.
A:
**17:02**
